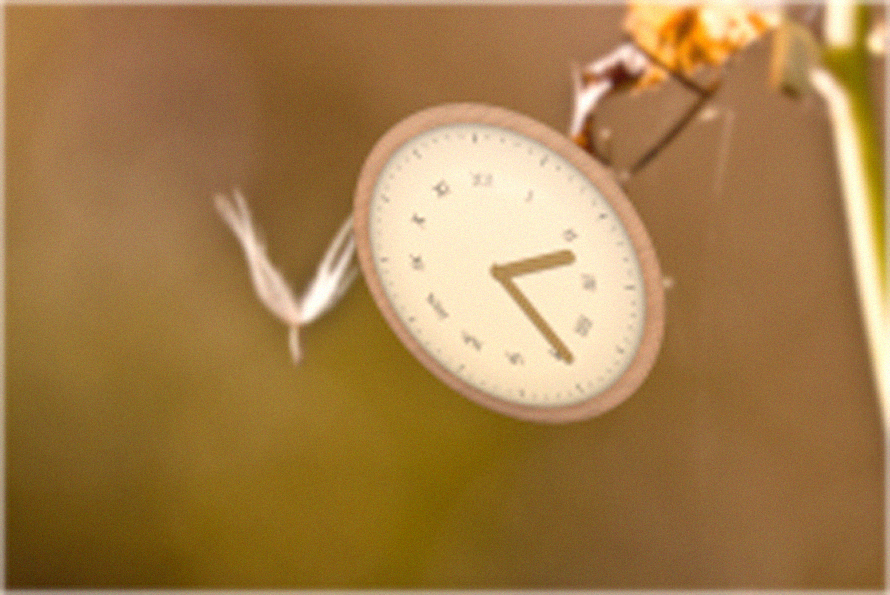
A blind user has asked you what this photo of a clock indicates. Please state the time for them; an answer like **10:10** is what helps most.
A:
**2:24**
